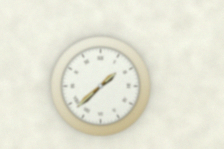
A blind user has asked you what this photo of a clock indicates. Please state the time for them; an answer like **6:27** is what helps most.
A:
**1:38**
